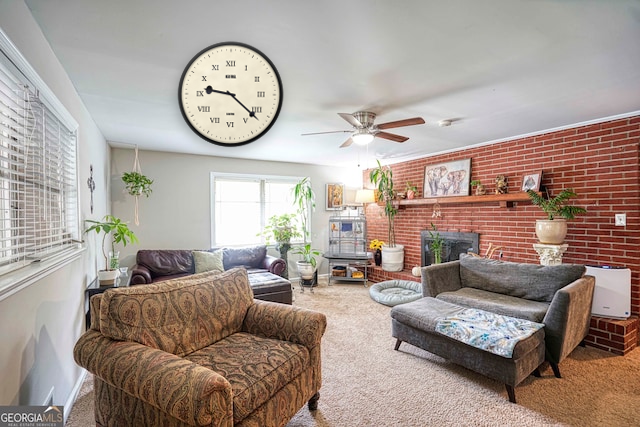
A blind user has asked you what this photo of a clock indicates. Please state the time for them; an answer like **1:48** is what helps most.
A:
**9:22**
